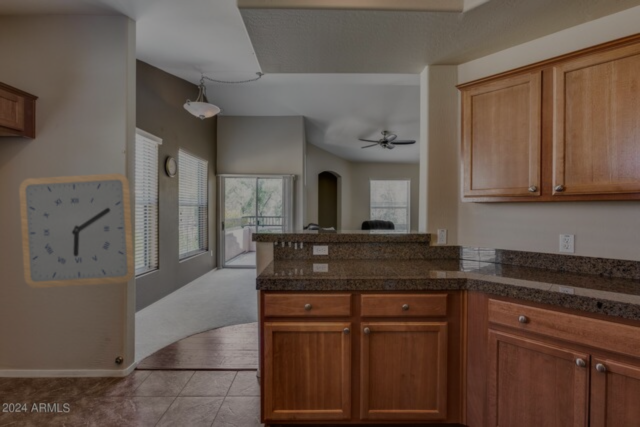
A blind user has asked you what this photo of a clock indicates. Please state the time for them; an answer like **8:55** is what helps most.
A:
**6:10**
